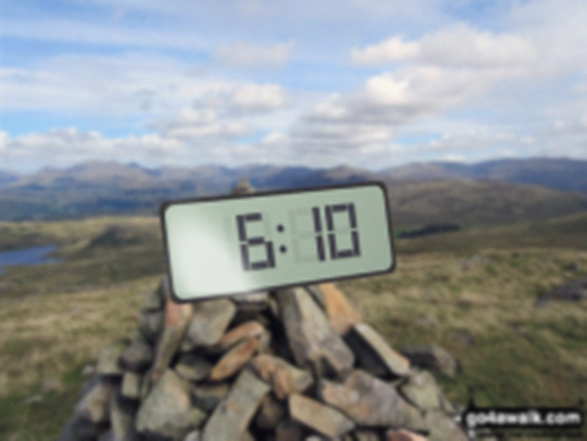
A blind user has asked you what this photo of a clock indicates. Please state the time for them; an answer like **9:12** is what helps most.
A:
**6:10**
